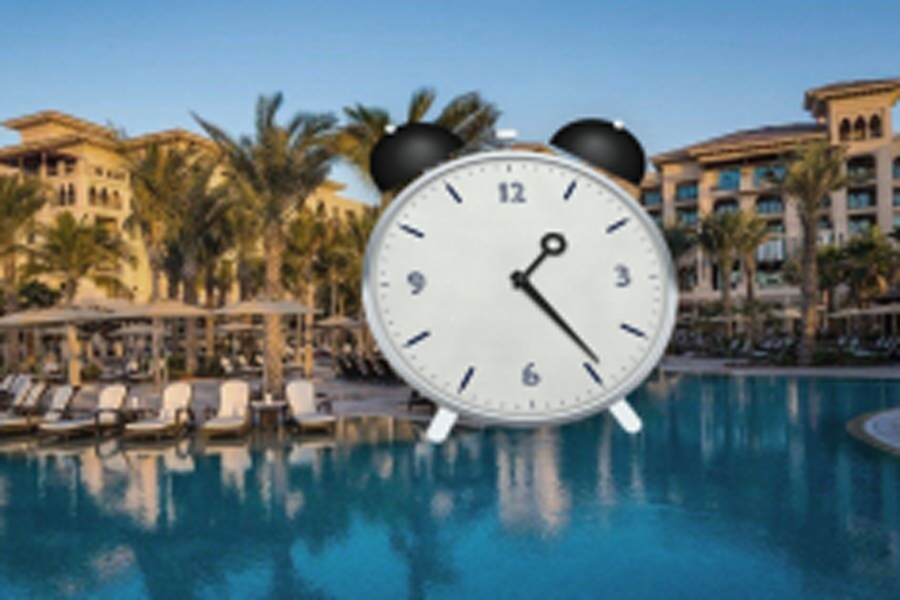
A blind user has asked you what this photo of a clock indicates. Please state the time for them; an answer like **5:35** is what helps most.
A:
**1:24**
